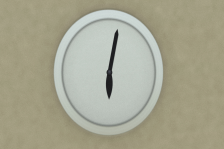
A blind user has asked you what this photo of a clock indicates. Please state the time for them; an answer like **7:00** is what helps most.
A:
**6:02**
